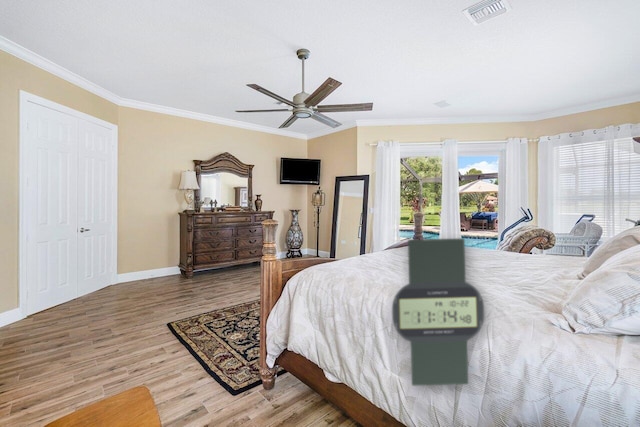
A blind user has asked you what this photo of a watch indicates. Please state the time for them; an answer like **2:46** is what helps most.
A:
**11:14**
